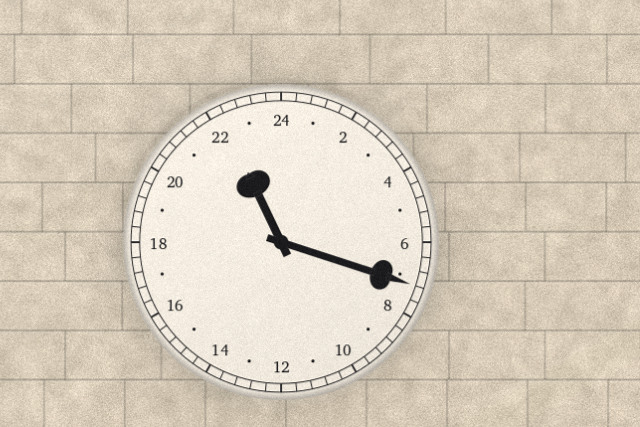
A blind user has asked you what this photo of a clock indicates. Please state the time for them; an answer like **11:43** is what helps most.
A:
**22:18**
